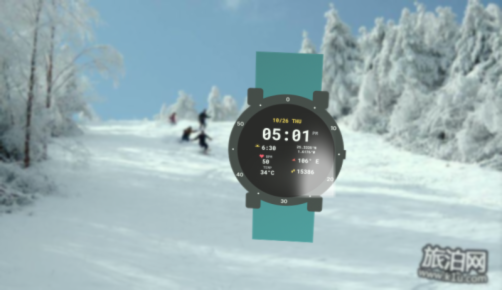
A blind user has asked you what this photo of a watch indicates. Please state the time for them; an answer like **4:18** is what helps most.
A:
**5:01**
